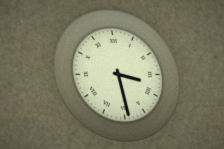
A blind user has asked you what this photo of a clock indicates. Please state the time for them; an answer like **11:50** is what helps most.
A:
**3:29**
